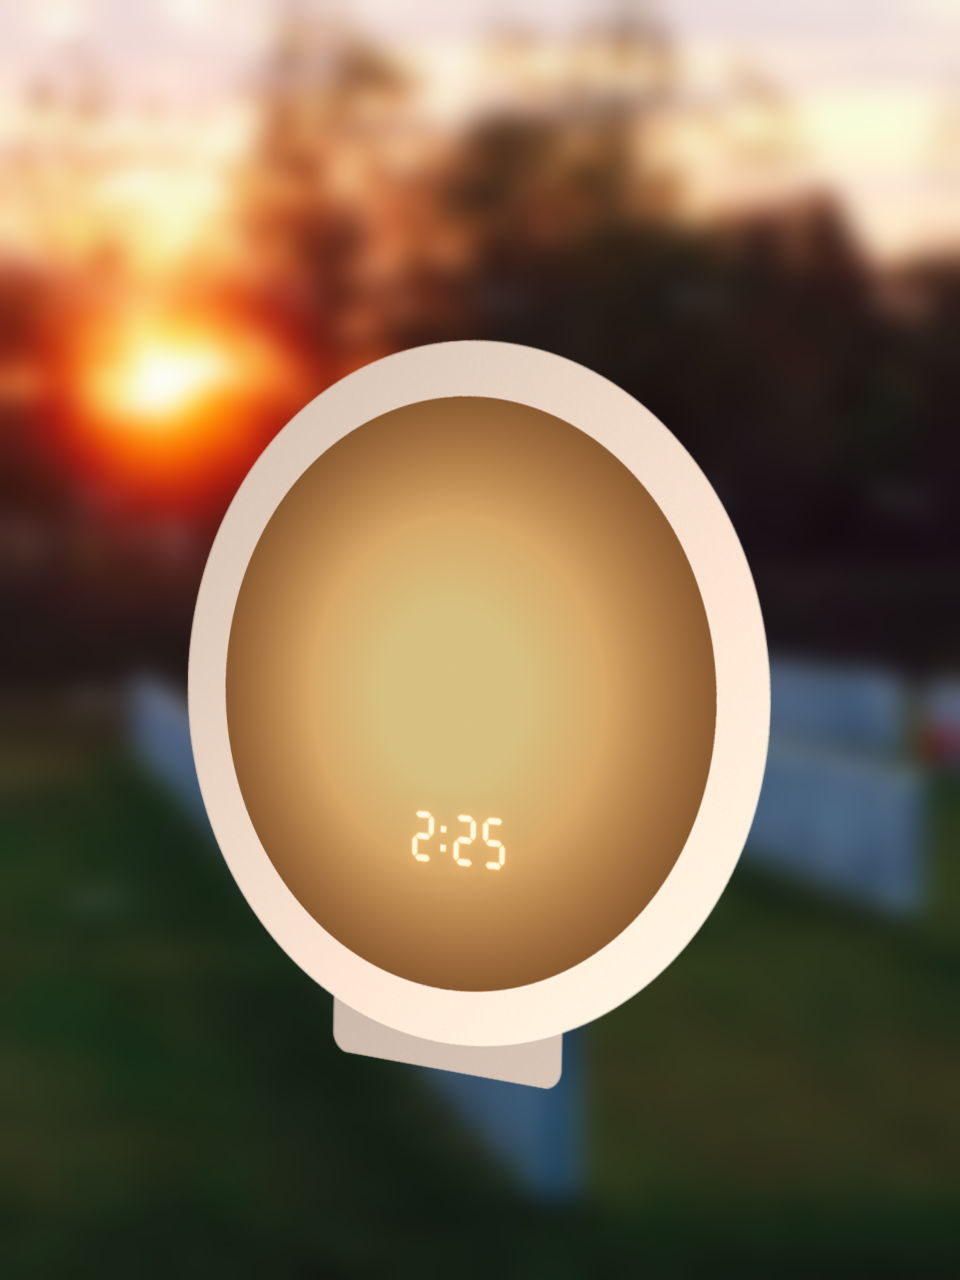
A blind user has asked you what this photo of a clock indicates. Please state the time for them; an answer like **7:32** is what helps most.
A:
**2:25**
